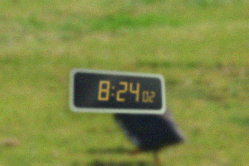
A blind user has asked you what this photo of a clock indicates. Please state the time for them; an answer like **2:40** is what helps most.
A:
**8:24**
